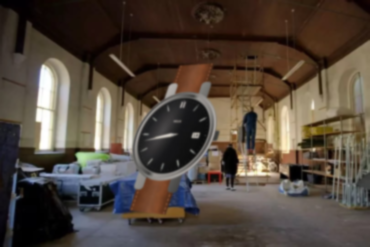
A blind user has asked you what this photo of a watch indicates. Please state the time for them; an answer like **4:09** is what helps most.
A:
**8:43**
